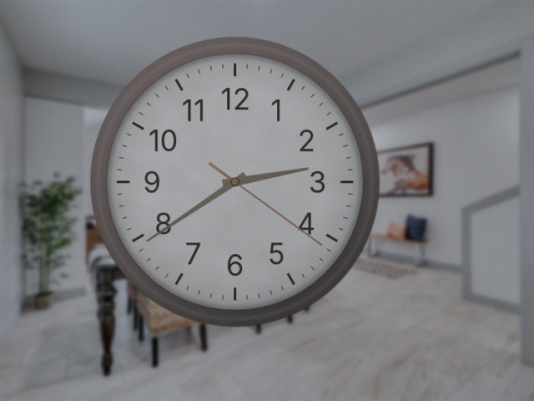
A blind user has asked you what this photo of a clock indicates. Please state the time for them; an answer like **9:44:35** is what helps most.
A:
**2:39:21**
